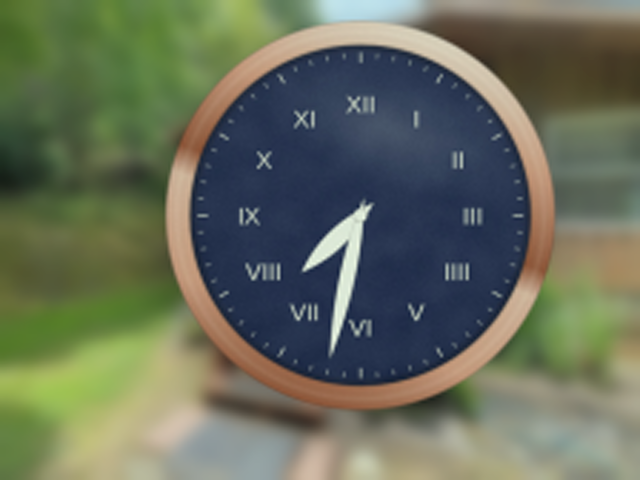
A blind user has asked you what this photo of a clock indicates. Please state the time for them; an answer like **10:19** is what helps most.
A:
**7:32**
